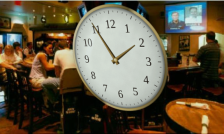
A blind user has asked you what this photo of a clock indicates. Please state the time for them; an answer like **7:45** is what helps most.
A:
**1:55**
